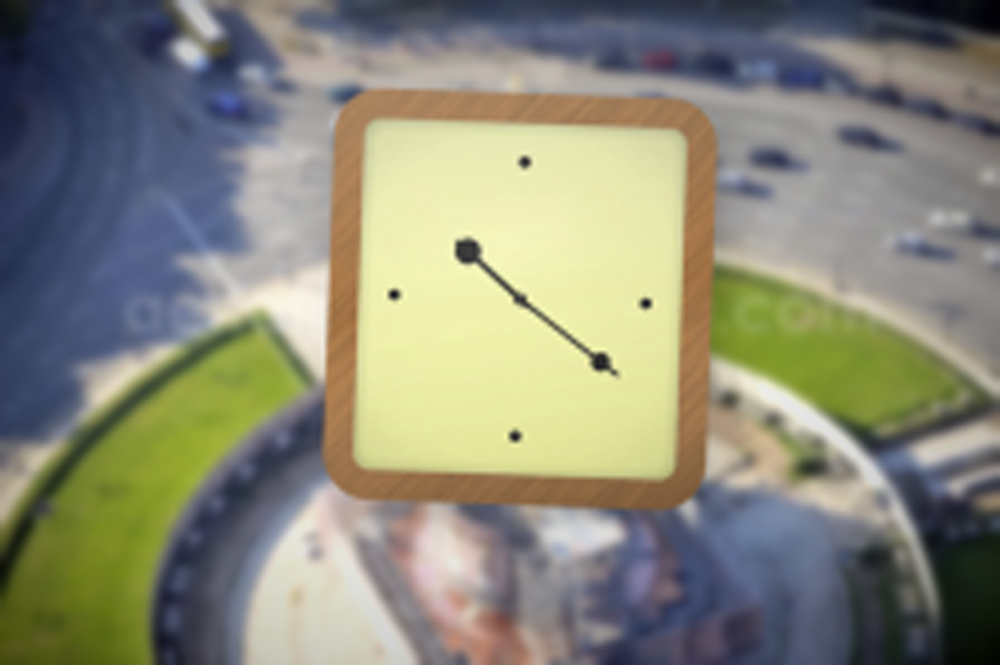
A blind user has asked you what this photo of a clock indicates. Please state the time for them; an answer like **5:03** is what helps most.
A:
**10:21**
